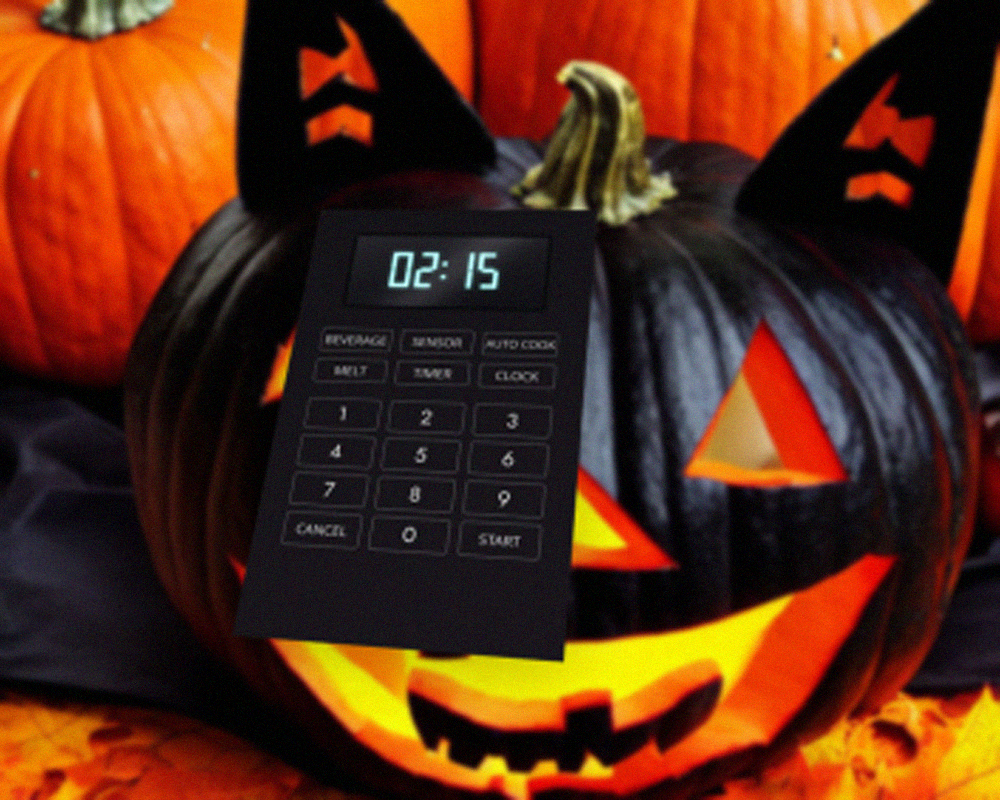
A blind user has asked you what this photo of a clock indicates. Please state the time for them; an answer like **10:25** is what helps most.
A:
**2:15**
